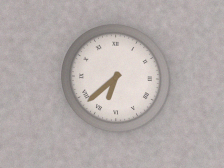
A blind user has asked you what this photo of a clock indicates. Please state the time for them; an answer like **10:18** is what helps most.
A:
**6:38**
